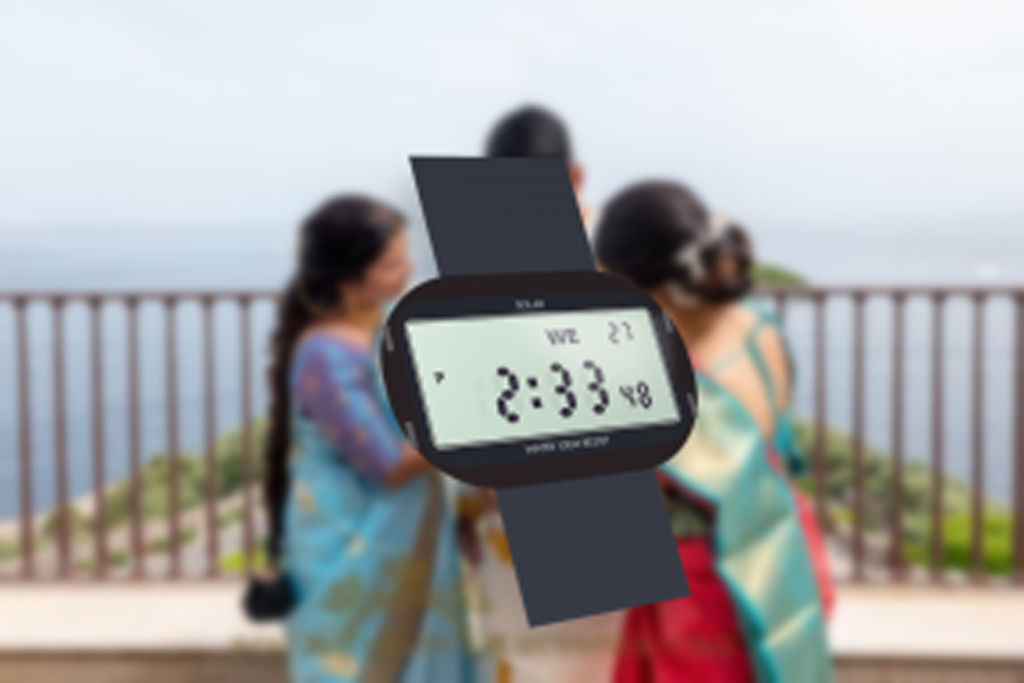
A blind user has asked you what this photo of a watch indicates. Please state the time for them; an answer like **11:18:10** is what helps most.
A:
**2:33:48**
